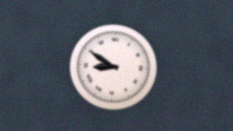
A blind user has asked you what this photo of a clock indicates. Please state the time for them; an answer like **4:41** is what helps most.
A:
**8:50**
